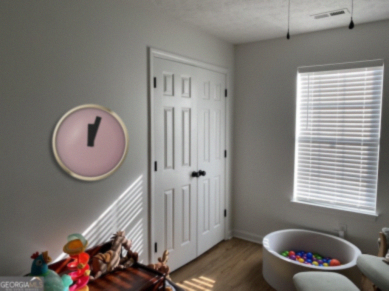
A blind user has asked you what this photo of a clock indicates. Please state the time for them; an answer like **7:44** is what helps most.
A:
**12:03**
